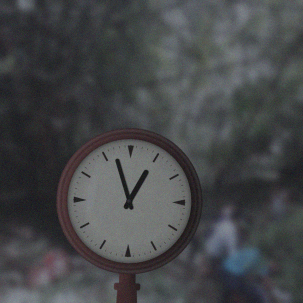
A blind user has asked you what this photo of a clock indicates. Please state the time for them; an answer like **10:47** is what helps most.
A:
**12:57**
